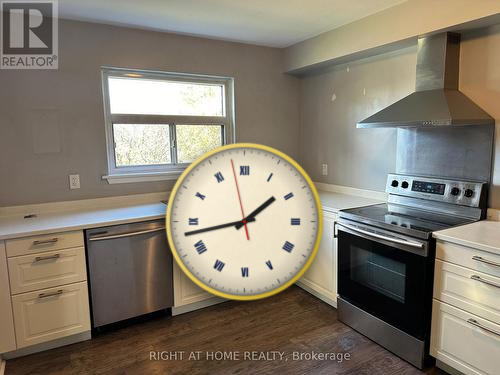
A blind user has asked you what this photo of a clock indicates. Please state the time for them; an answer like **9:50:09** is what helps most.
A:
**1:42:58**
